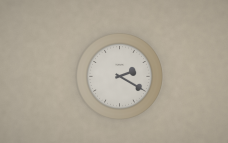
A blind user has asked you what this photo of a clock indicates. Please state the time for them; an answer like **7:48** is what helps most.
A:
**2:20**
